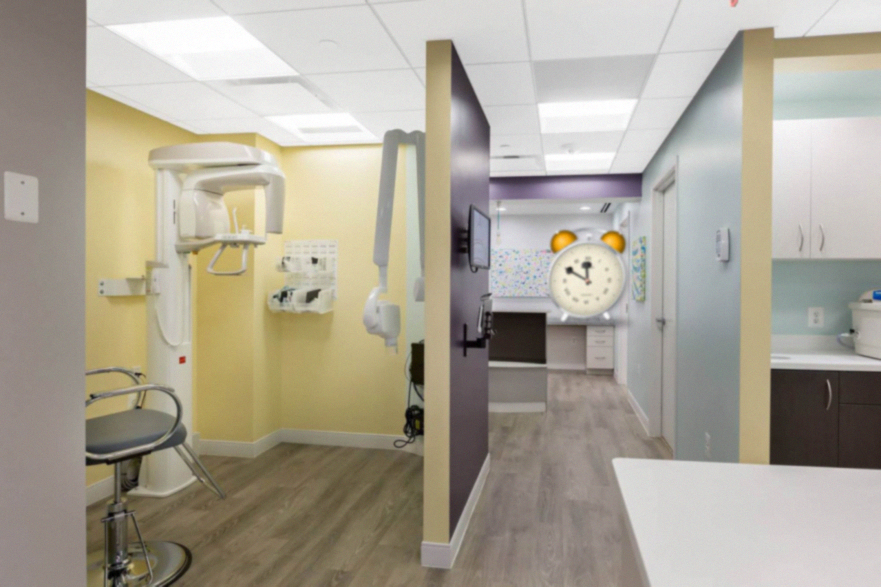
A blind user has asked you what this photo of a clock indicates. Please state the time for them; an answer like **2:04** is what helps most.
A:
**11:50**
